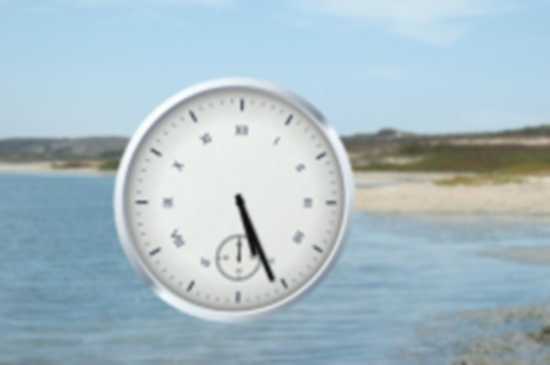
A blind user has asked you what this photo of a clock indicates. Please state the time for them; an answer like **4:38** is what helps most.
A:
**5:26**
